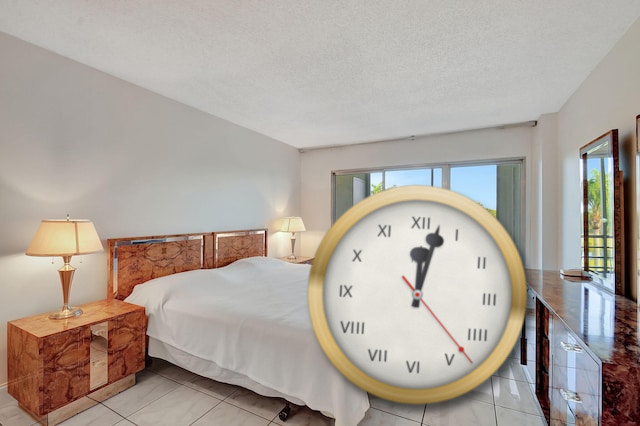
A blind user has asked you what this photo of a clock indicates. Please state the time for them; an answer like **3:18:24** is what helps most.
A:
**12:02:23**
